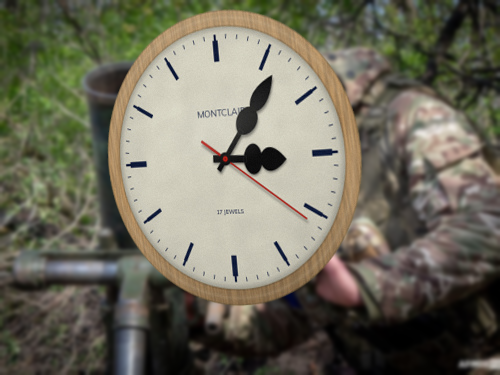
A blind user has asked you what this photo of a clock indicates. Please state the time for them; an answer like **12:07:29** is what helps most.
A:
**3:06:21**
